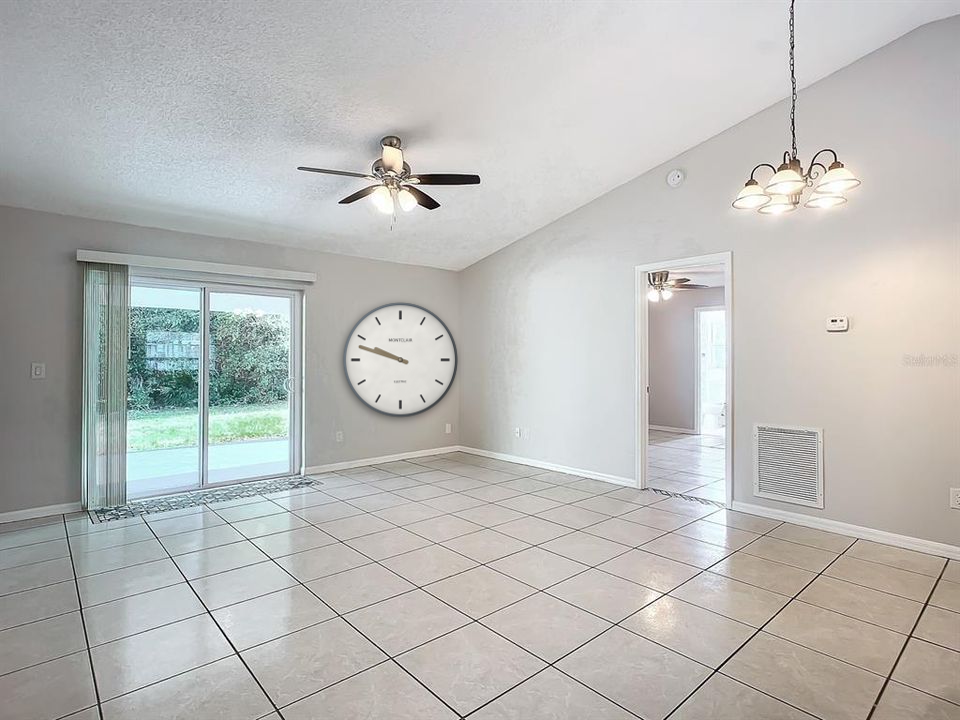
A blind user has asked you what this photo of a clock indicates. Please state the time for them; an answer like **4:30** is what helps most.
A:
**9:48**
